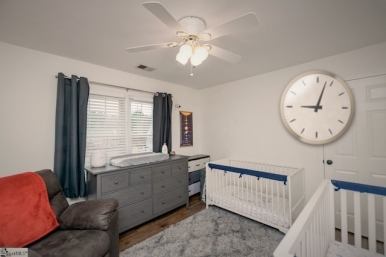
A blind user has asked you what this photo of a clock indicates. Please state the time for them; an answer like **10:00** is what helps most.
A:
**9:03**
